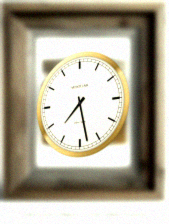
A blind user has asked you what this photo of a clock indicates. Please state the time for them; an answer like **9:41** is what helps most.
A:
**7:28**
